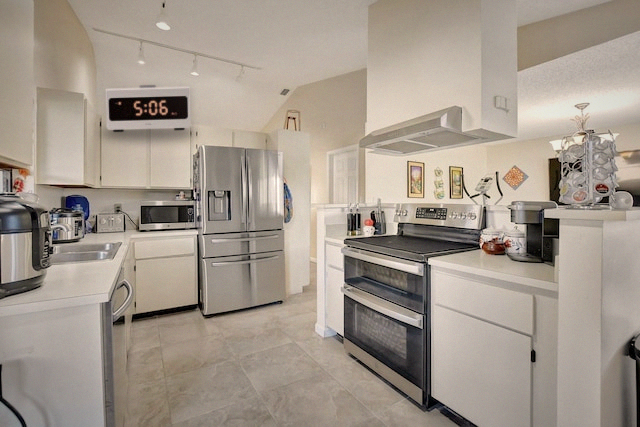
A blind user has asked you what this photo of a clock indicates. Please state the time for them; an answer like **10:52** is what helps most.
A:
**5:06**
